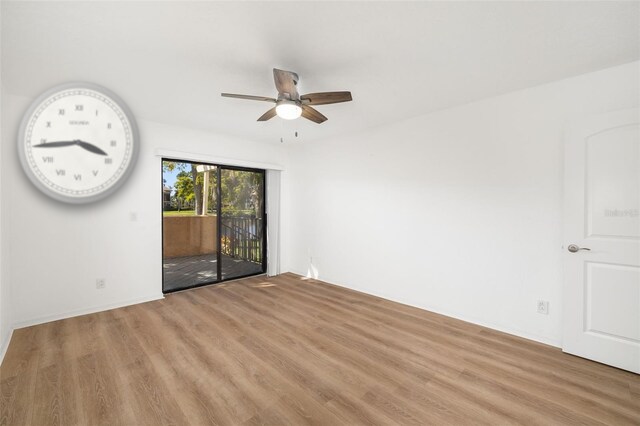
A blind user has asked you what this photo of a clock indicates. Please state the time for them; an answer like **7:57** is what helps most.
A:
**3:44**
